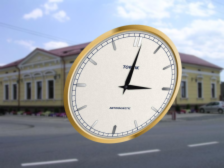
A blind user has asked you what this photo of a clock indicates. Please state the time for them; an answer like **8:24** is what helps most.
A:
**3:01**
